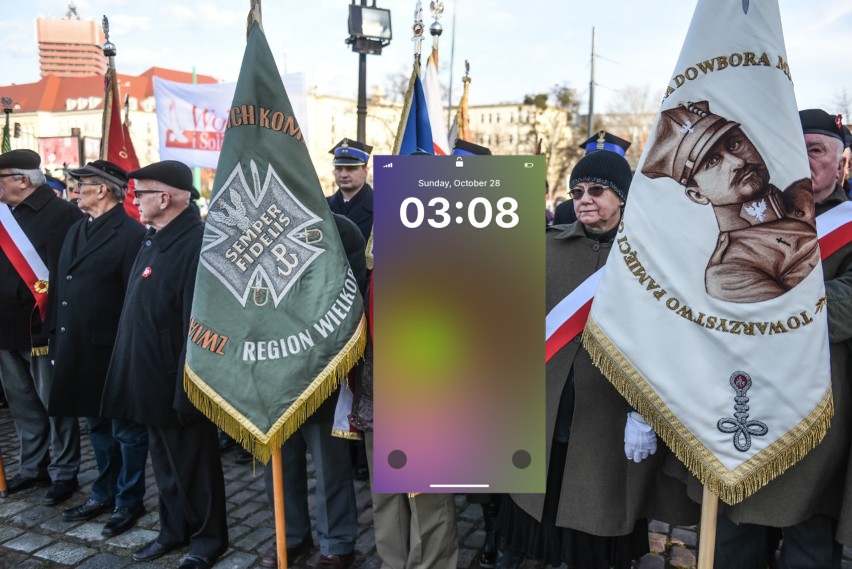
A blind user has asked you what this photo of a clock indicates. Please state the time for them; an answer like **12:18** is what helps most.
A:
**3:08**
